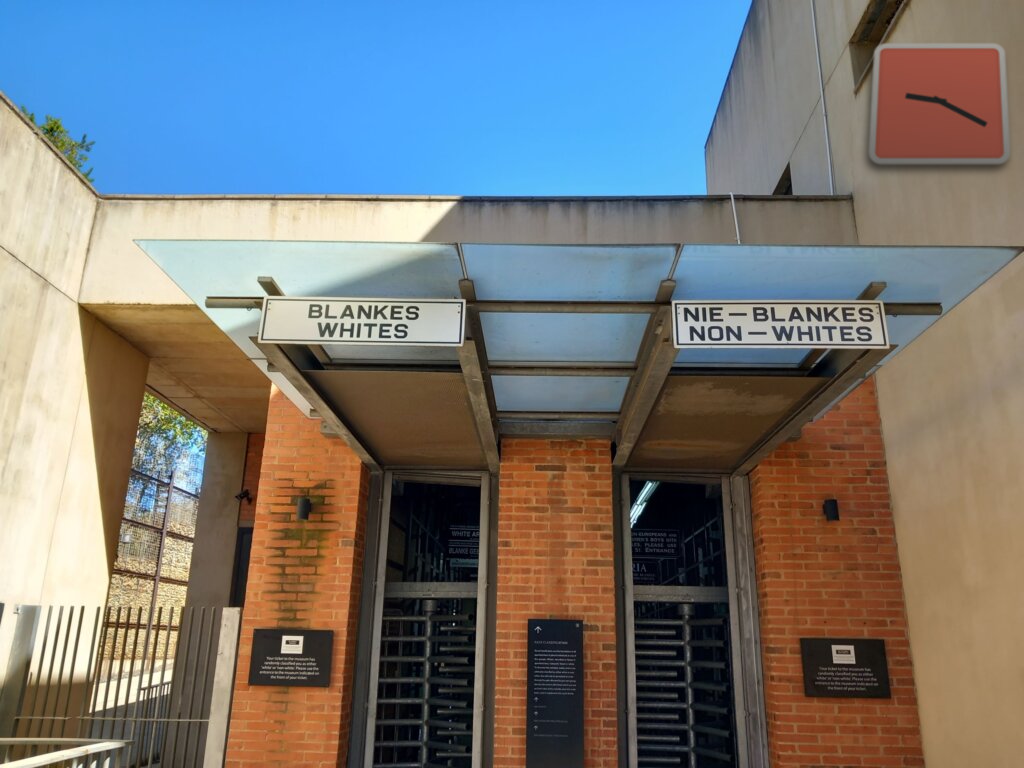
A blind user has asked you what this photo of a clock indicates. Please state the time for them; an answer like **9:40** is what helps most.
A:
**9:20**
